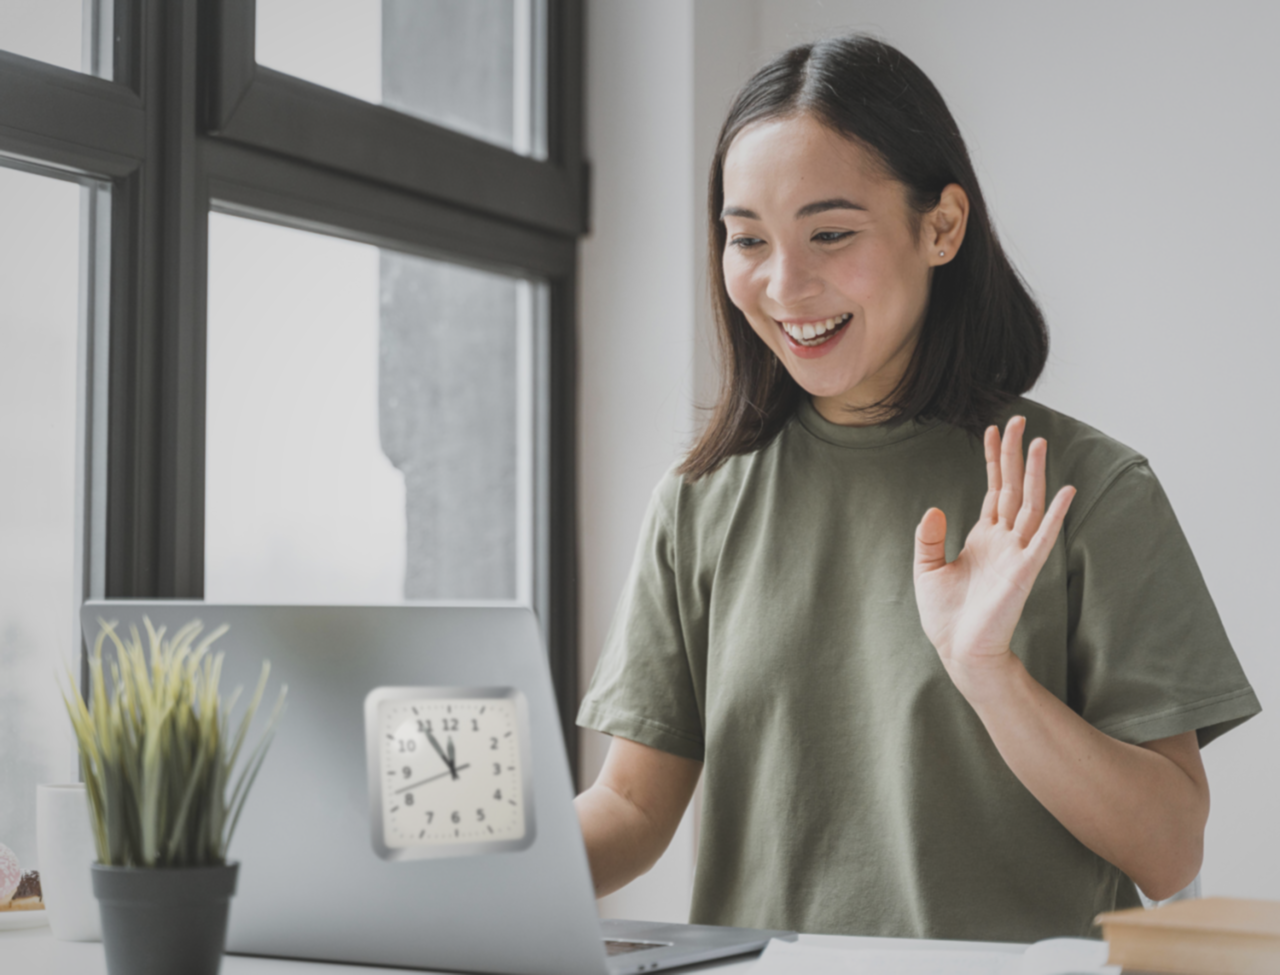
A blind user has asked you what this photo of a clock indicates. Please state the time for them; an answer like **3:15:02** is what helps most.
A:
**11:54:42**
